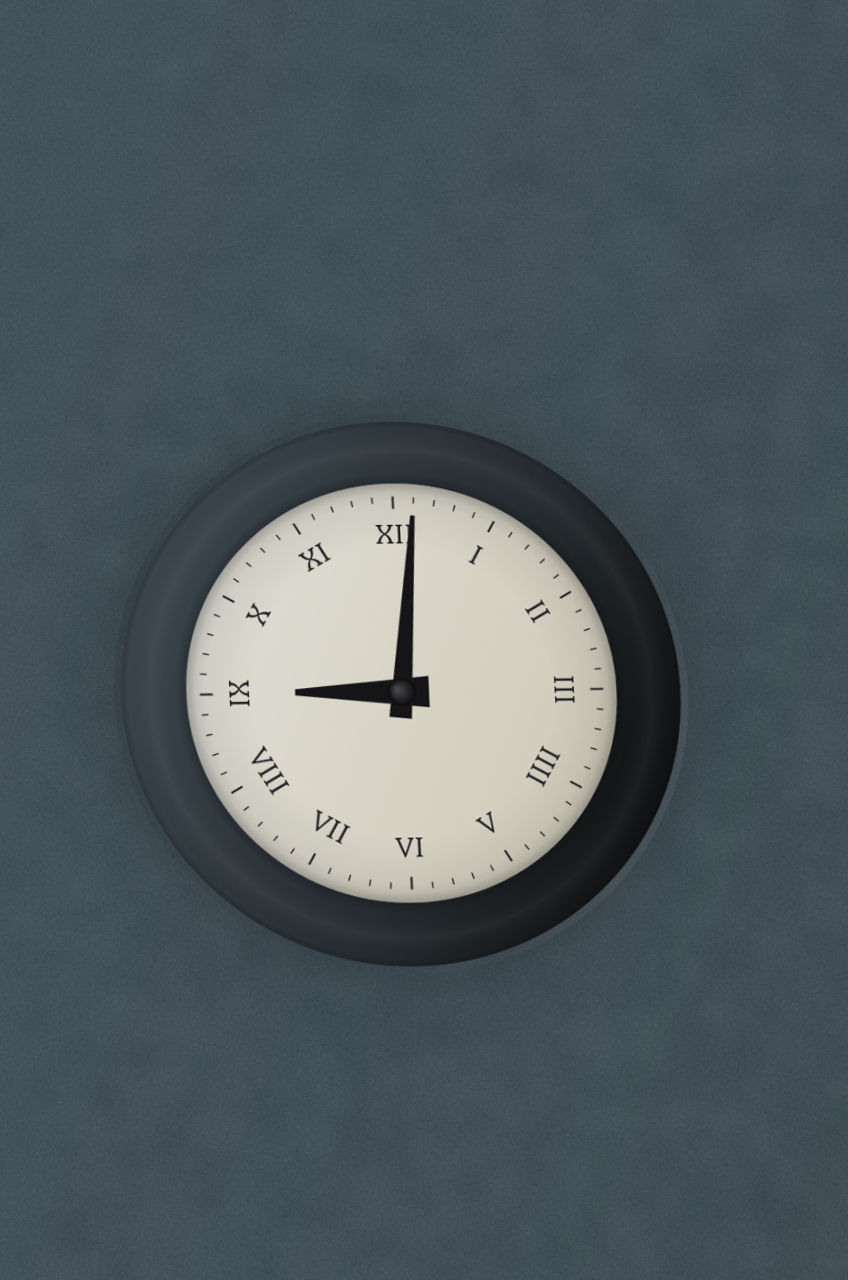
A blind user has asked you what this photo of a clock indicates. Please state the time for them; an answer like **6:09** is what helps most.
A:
**9:01**
